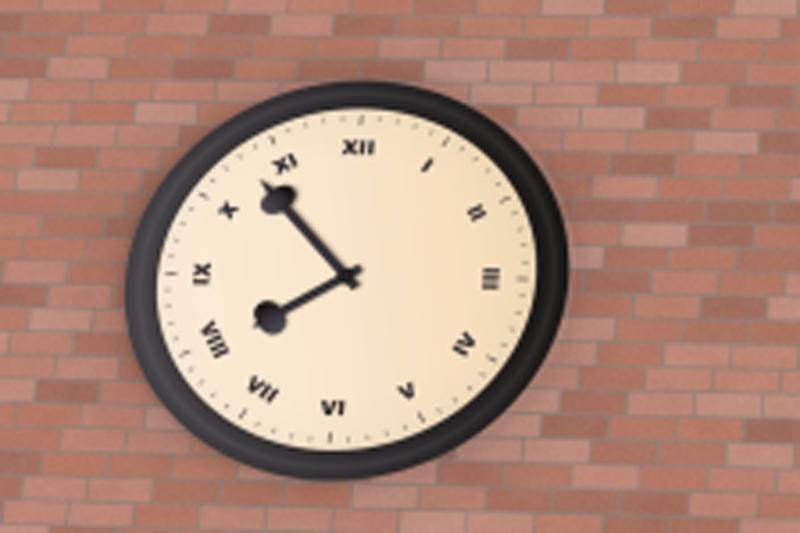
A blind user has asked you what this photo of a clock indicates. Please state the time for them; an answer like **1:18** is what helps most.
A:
**7:53**
